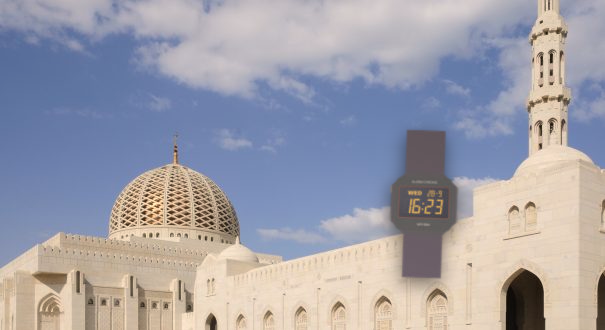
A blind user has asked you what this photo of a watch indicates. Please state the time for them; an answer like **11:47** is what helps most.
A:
**16:23**
